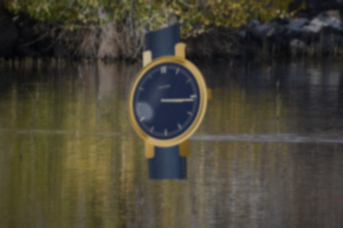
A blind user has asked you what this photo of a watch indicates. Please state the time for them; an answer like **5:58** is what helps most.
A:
**3:16**
